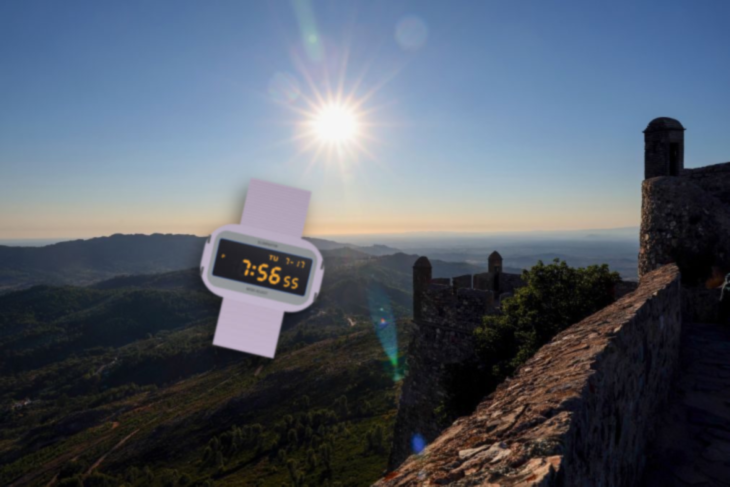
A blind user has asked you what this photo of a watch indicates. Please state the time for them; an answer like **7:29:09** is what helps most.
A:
**7:56:55**
